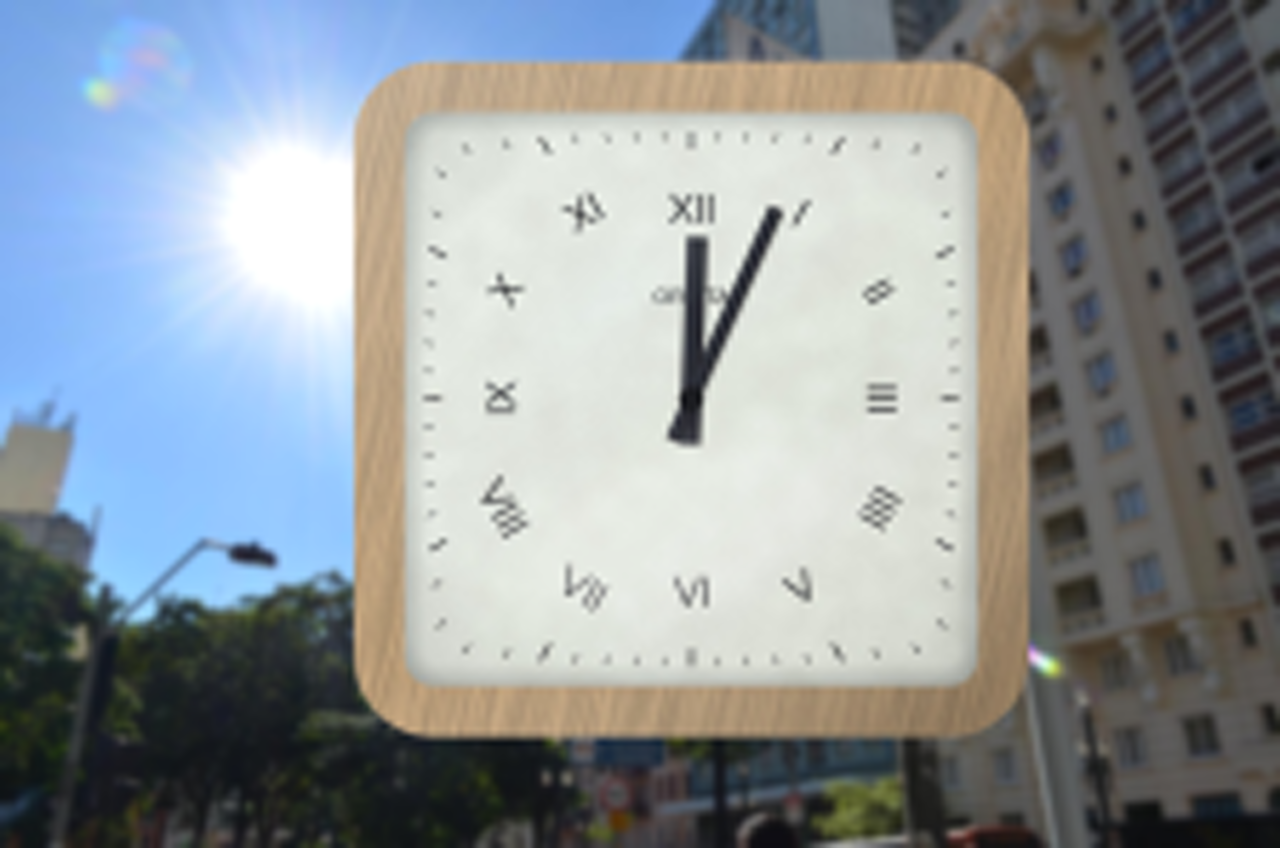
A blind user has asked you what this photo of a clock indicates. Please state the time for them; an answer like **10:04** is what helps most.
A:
**12:04**
